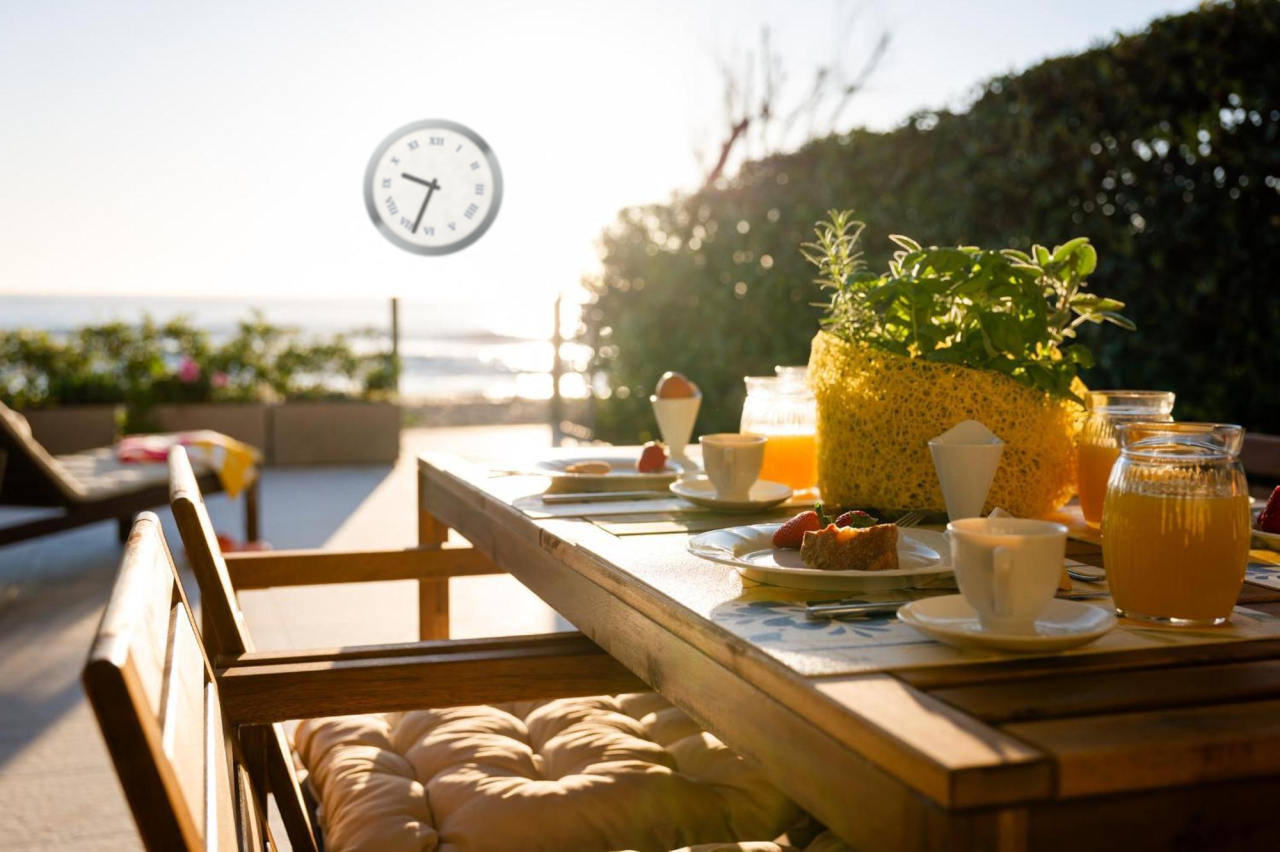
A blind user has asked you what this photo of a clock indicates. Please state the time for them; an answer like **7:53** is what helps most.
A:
**9:33**
